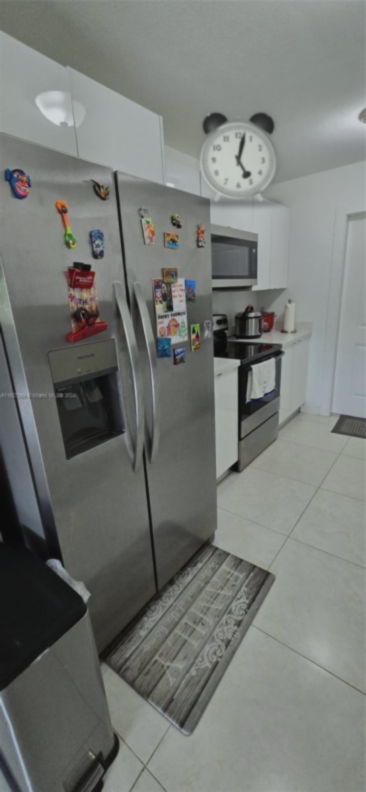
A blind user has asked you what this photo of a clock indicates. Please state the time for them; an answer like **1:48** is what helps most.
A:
**5:02**
